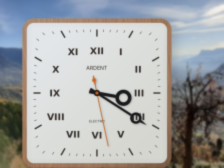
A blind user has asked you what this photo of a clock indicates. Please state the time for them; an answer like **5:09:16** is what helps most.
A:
**3:20:28**
